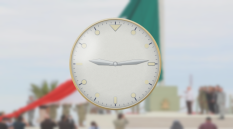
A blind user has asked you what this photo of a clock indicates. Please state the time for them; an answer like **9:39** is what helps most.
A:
**9:14**
